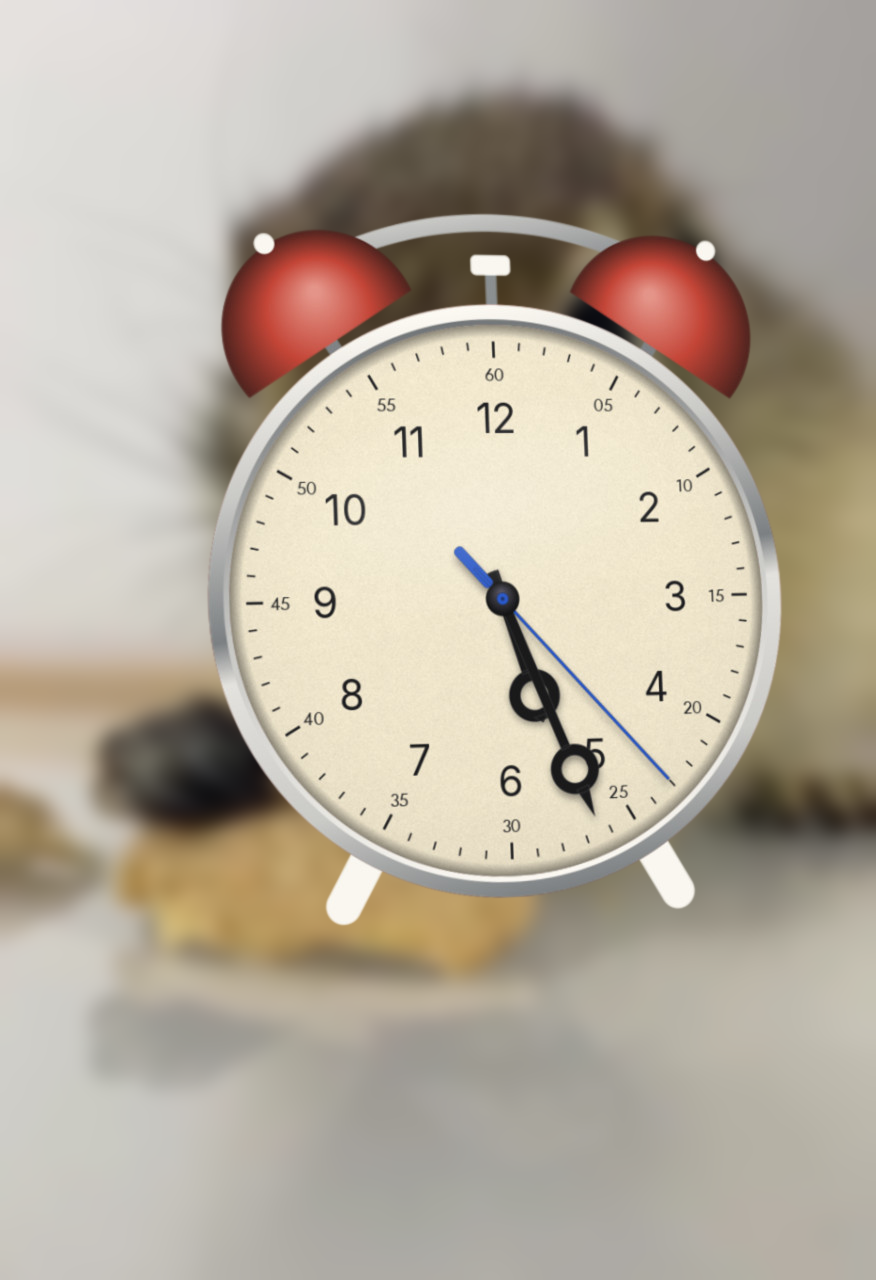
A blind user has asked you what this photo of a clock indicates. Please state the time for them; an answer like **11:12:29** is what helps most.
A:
**5:26:23**
